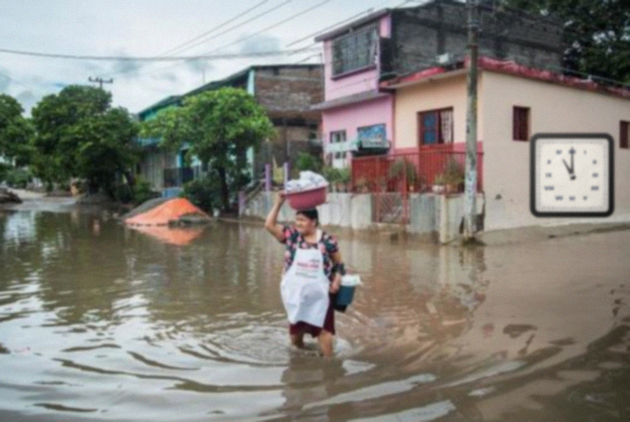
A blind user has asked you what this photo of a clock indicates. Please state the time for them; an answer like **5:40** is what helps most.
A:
**11:00**
